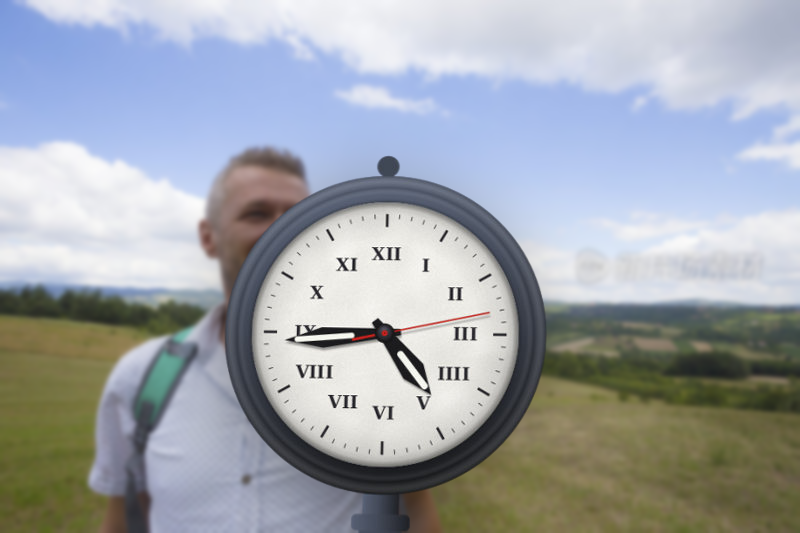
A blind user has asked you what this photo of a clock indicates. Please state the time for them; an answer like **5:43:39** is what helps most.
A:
**4:44:13**
